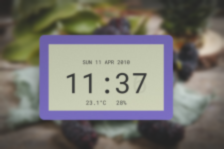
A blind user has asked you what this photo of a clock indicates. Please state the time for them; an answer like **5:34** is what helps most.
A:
**11:37**
